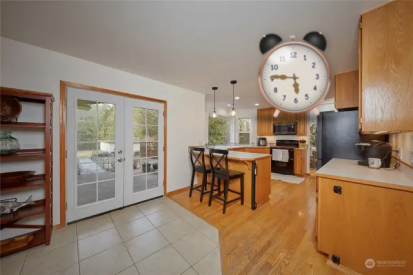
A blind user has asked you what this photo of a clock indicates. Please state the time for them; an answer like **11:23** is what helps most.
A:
**5:46**
